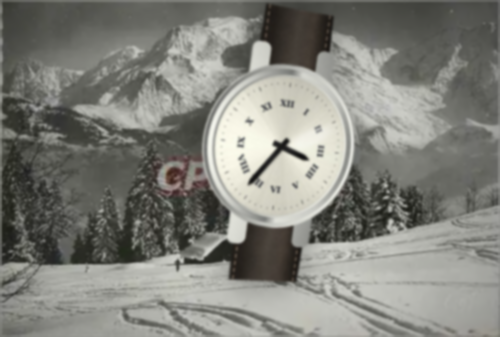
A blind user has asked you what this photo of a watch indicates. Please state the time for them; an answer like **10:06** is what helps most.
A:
**3:36**
